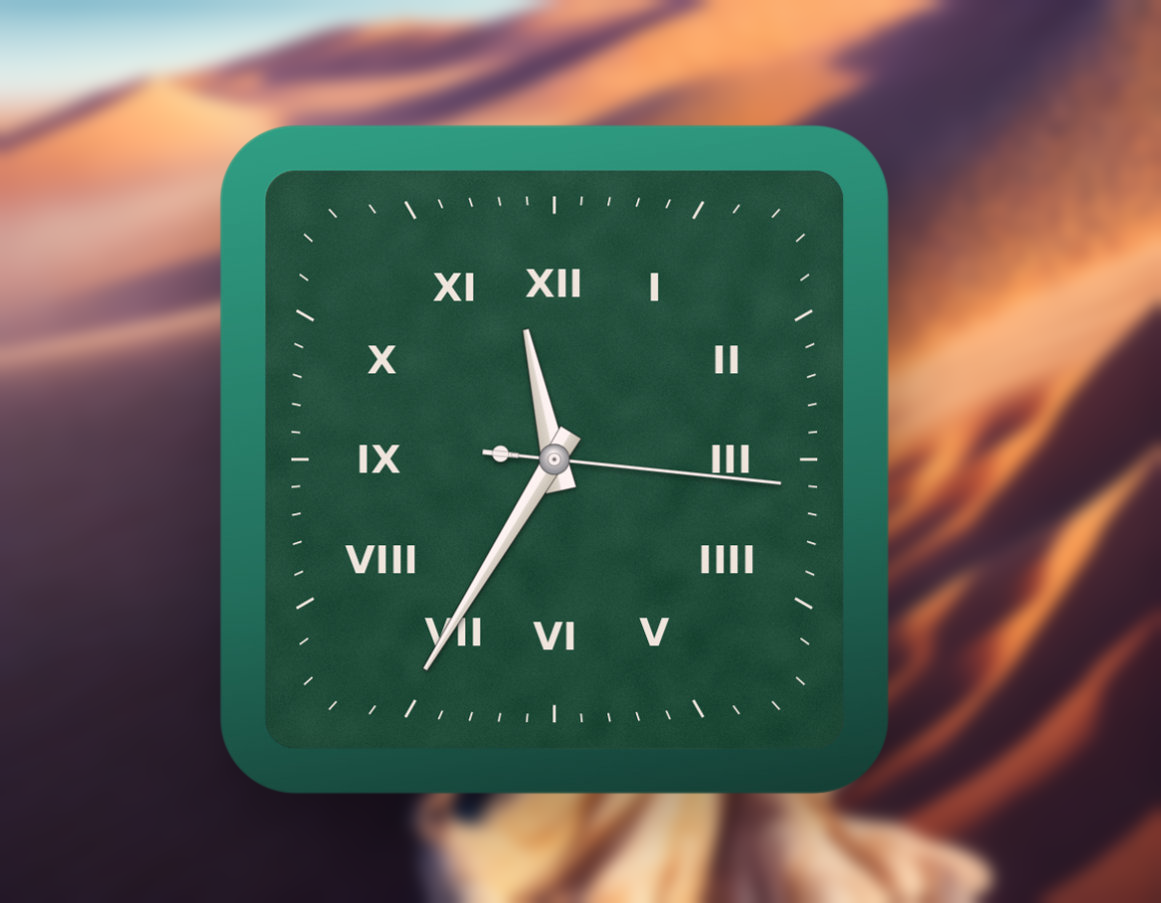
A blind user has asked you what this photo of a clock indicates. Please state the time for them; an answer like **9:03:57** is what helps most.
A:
**11:35:16**
